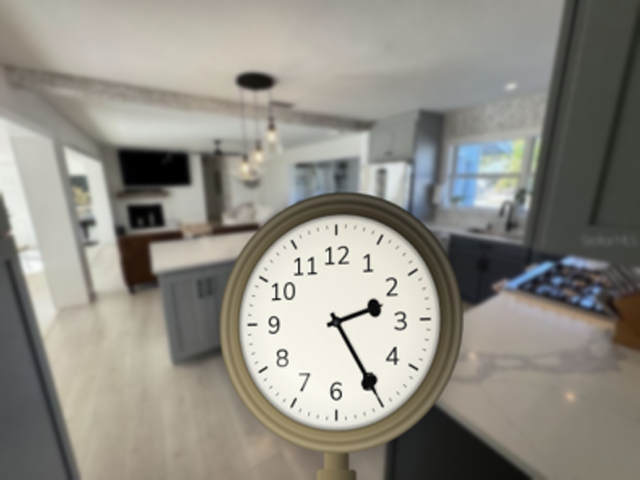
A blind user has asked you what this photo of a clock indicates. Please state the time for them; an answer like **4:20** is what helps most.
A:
**2:25**
